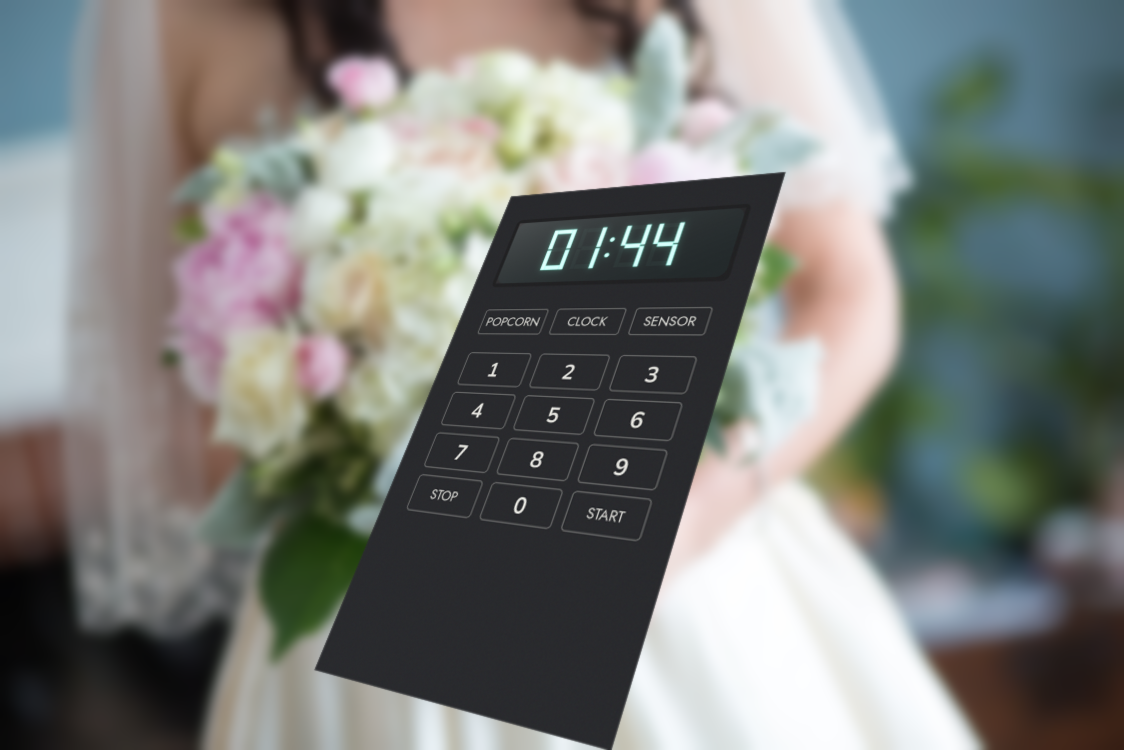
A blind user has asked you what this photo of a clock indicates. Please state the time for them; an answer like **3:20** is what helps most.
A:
**1:44**
